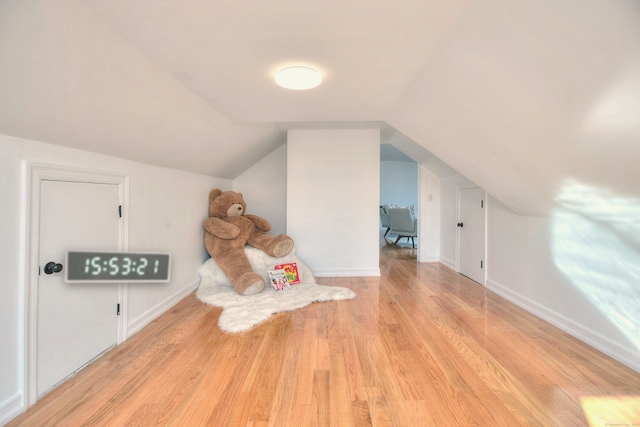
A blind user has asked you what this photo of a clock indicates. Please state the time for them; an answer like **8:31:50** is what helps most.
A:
**15:53:21**
